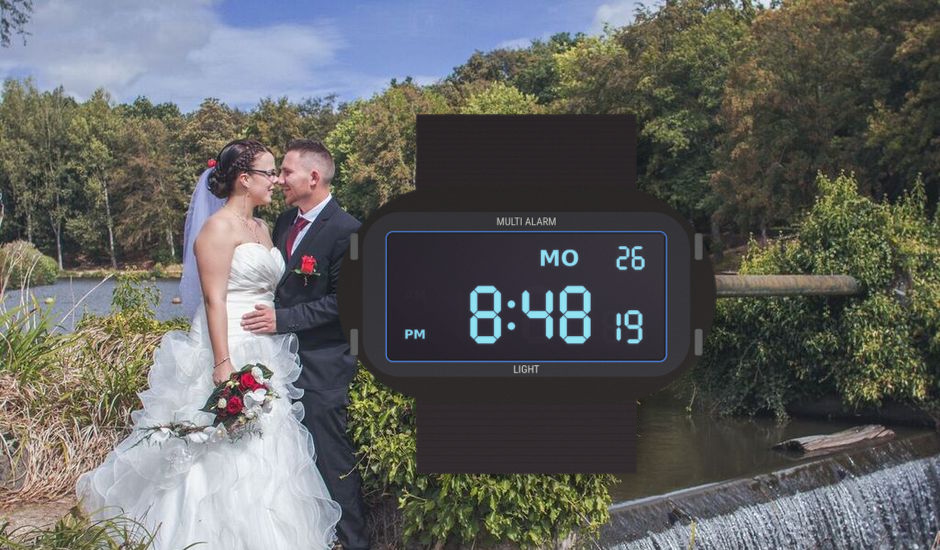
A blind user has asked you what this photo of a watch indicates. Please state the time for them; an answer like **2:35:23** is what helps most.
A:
**8:48:19**
